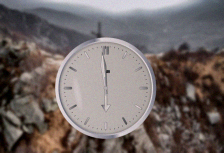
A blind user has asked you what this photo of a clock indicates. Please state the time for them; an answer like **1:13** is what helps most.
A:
**5:59**
